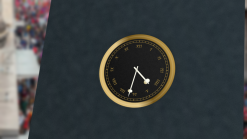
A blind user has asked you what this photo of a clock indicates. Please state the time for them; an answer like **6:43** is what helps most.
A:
**4:32**
